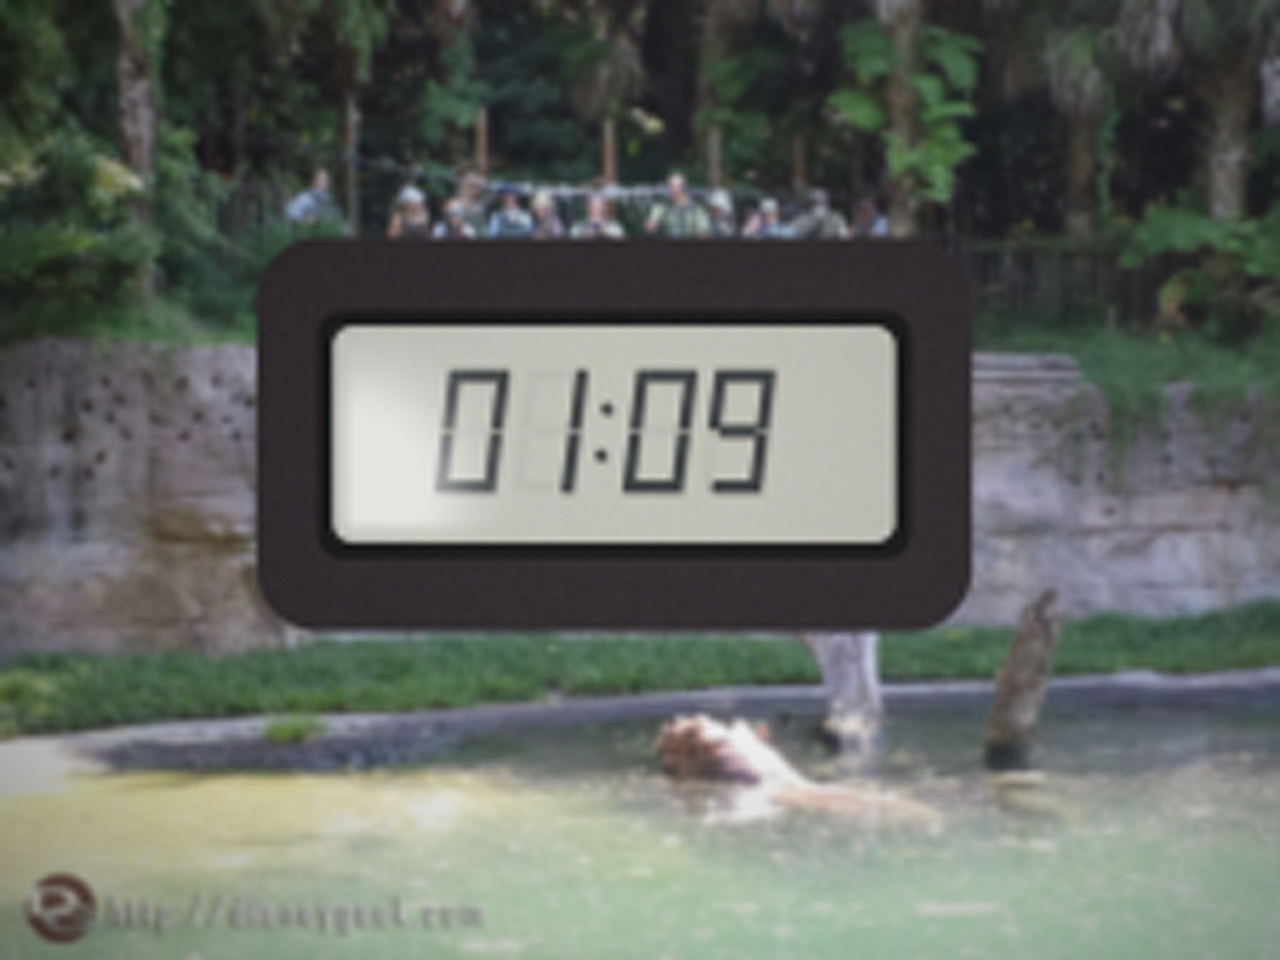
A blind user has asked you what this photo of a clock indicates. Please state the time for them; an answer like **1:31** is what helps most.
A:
**1:09**
